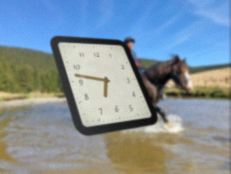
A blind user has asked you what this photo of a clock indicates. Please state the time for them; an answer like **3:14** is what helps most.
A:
**6:47**
